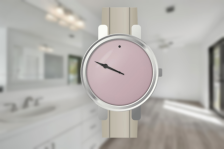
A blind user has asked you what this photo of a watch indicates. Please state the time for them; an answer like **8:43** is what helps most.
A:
**9:49**
